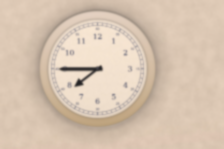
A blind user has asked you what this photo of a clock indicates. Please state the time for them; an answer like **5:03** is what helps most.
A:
**7:45**
